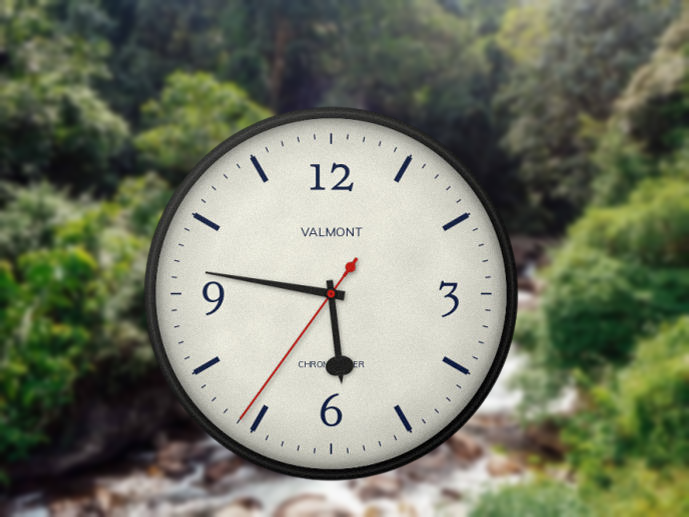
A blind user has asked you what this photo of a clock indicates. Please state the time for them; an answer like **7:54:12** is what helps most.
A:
**5:46:36**
